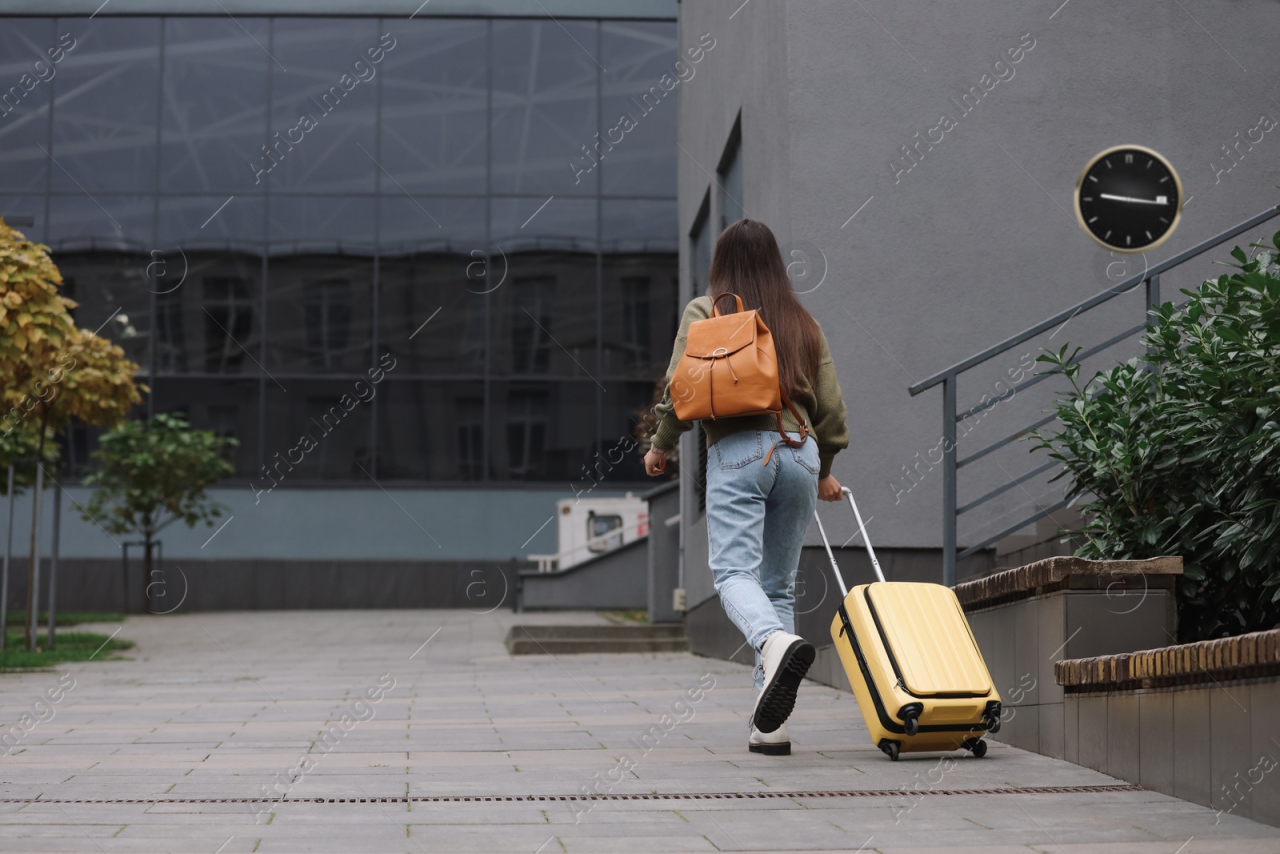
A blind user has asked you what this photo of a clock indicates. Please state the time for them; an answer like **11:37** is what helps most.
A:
**9:16**
